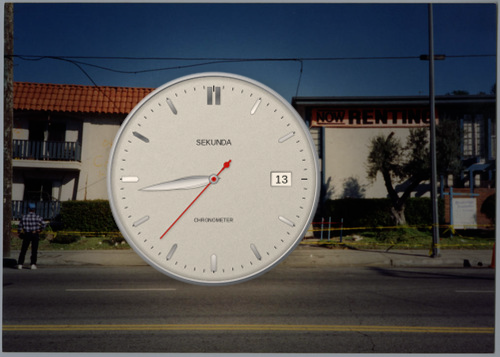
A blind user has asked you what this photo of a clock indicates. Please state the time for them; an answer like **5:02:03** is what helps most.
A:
**8:43:37**
